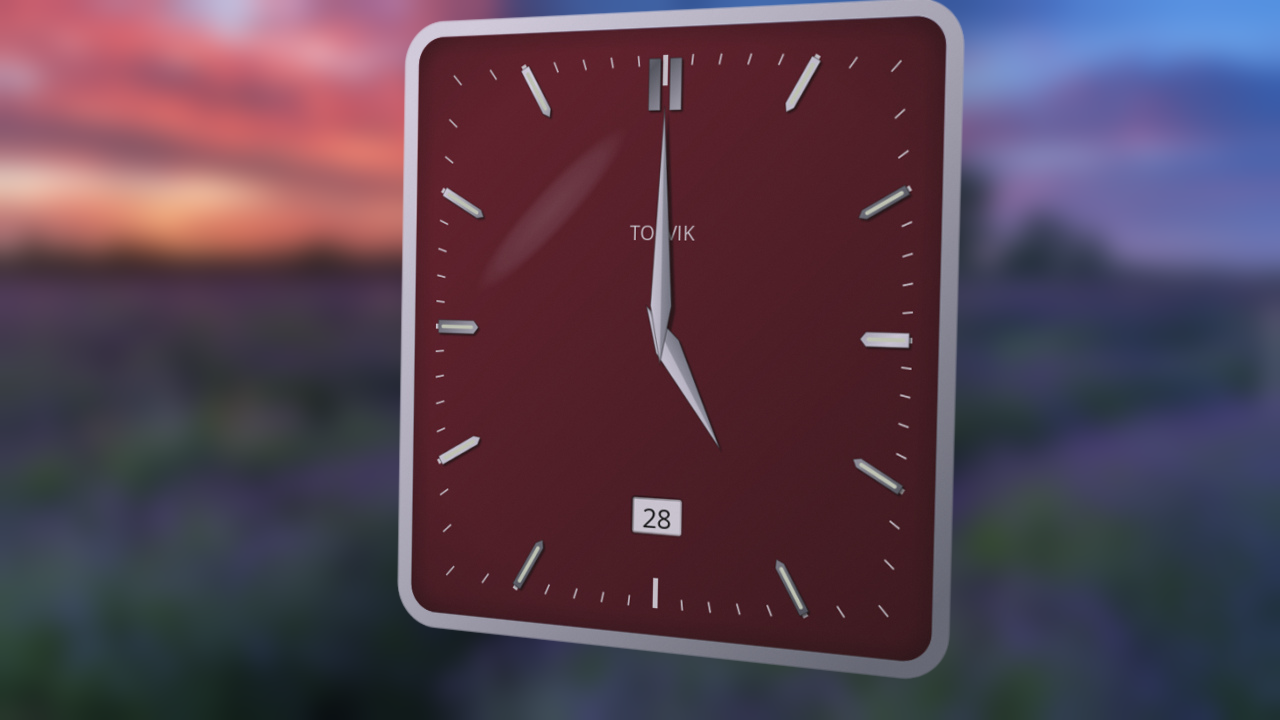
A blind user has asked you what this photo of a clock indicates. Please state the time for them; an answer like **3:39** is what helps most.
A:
**5:00**
